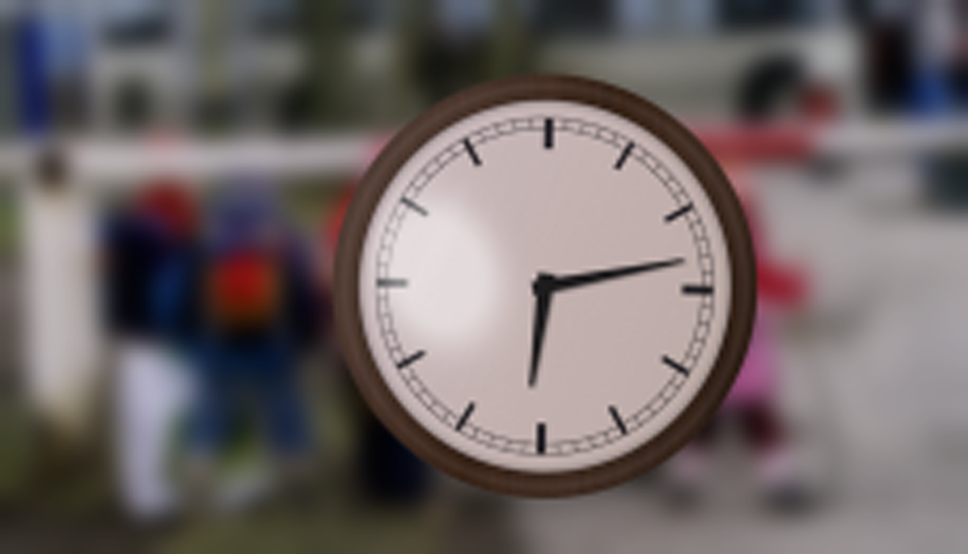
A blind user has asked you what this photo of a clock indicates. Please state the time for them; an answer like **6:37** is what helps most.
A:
**6:13**
